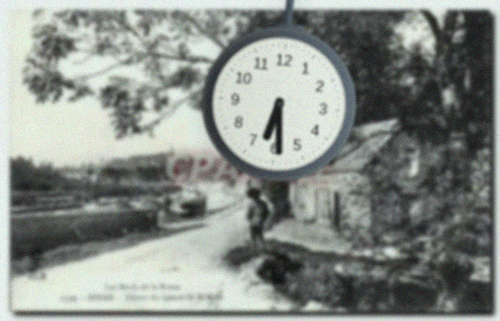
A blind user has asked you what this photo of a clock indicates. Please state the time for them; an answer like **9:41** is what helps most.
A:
**6:29**
